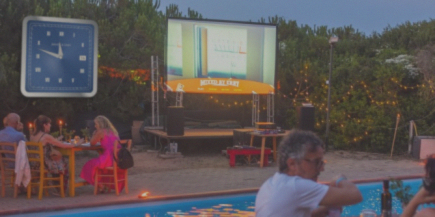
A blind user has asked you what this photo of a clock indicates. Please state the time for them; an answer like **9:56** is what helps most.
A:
**11:48**
